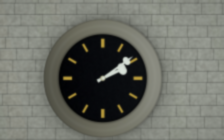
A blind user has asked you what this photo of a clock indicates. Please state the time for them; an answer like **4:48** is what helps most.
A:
**2:09**
